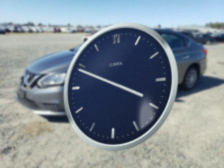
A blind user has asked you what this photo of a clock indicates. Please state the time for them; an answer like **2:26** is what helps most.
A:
**3:49**
